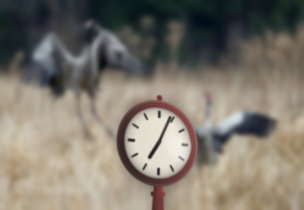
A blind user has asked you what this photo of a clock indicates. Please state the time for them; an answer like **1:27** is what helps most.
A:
**7:04**
